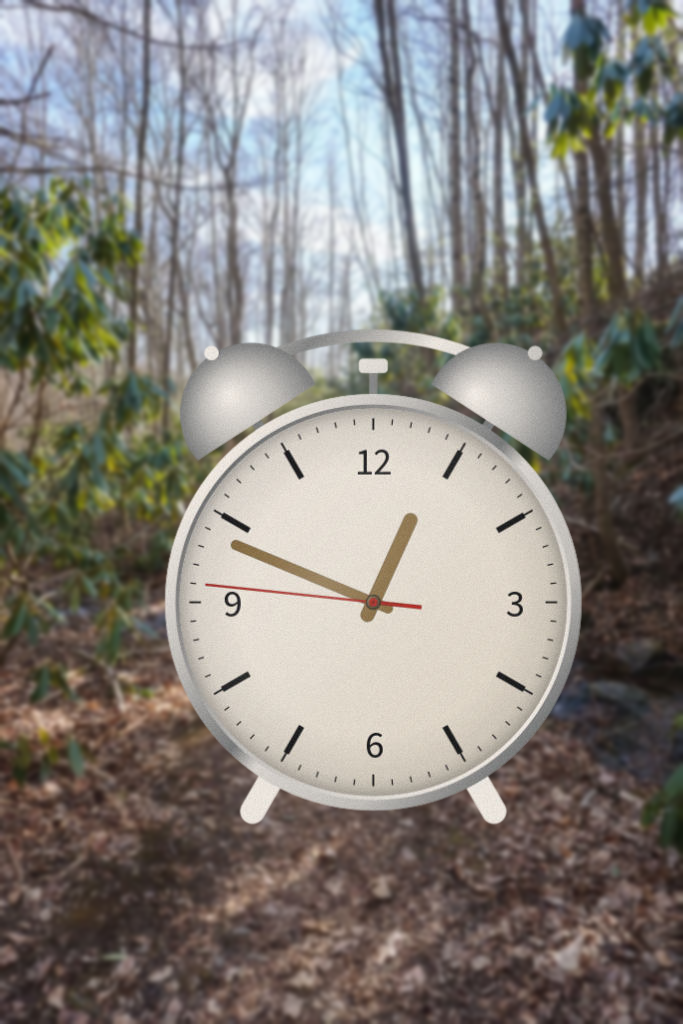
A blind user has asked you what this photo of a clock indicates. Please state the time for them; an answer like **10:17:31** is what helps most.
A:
**12:48:46**
